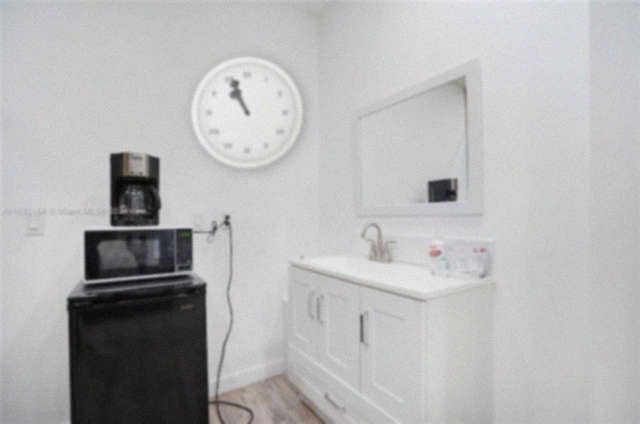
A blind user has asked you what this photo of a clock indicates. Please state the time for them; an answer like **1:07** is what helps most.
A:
**10:56**
